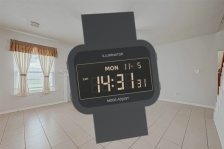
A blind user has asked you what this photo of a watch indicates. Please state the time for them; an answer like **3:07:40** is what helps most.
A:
**14:31:31**
